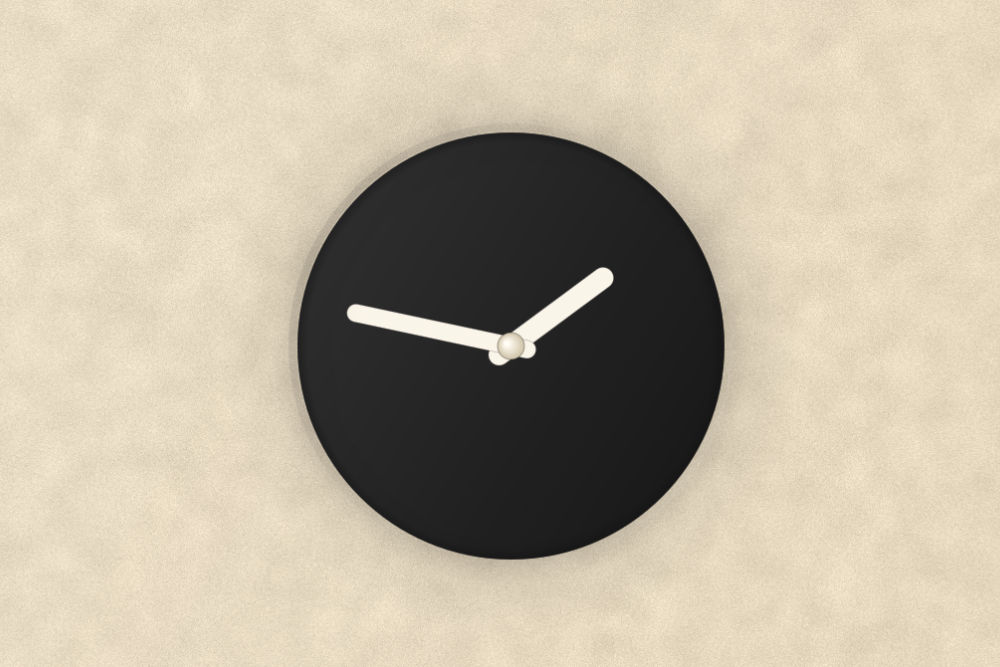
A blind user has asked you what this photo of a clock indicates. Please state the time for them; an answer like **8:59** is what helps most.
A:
**1:47**
